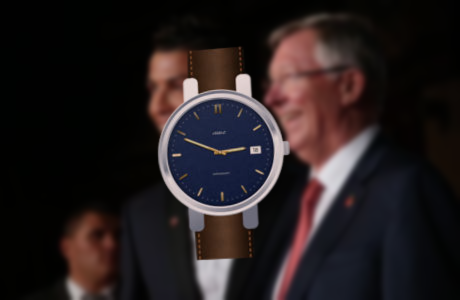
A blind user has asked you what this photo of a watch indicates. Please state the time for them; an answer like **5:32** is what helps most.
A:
**2:49**
